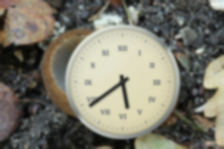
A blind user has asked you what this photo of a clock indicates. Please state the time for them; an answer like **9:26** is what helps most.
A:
**5:39**
